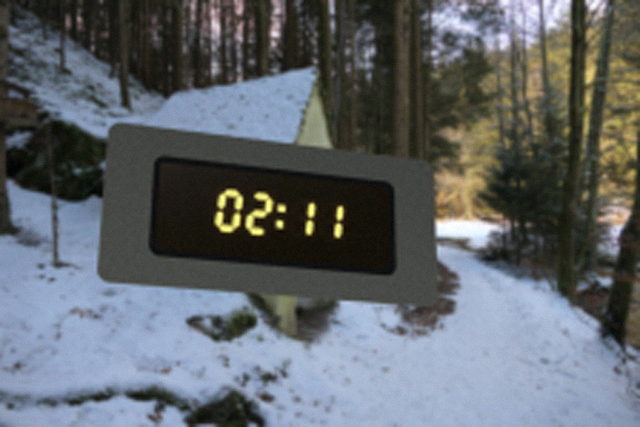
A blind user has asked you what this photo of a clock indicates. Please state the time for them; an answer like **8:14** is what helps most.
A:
**2:11**
